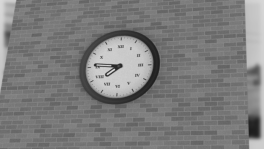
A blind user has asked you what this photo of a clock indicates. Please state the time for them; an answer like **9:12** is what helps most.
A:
**7:46**
